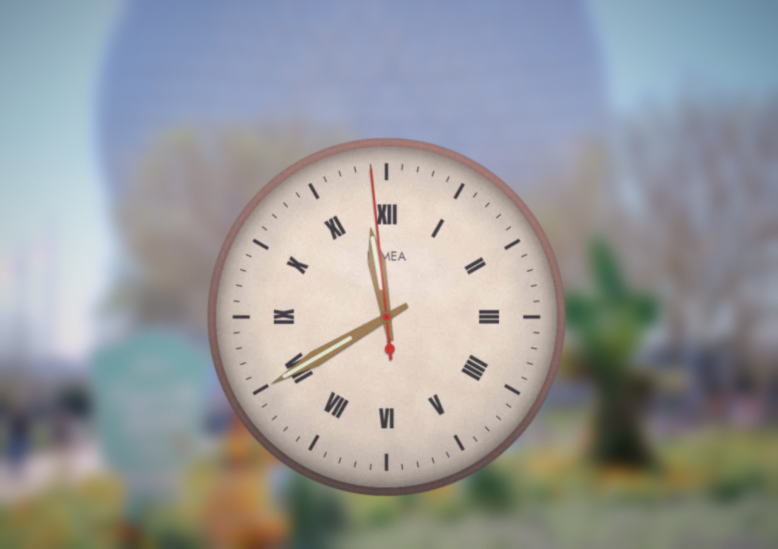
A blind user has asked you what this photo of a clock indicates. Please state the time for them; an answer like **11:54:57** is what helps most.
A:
**11:39:59**
